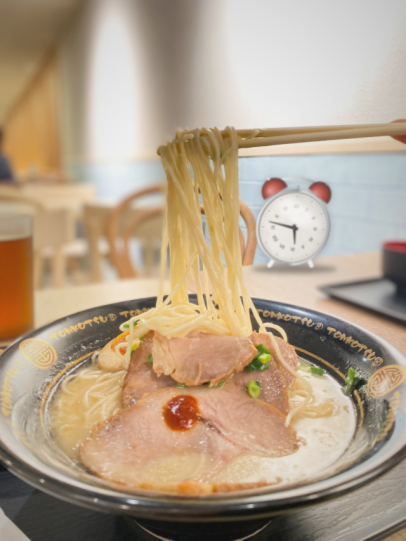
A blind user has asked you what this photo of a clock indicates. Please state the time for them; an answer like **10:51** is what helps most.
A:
**5:47**
